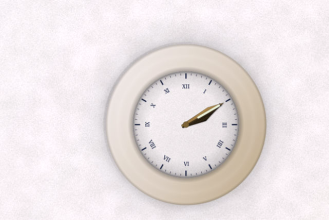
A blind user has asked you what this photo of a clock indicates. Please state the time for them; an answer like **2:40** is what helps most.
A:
**2:10**
